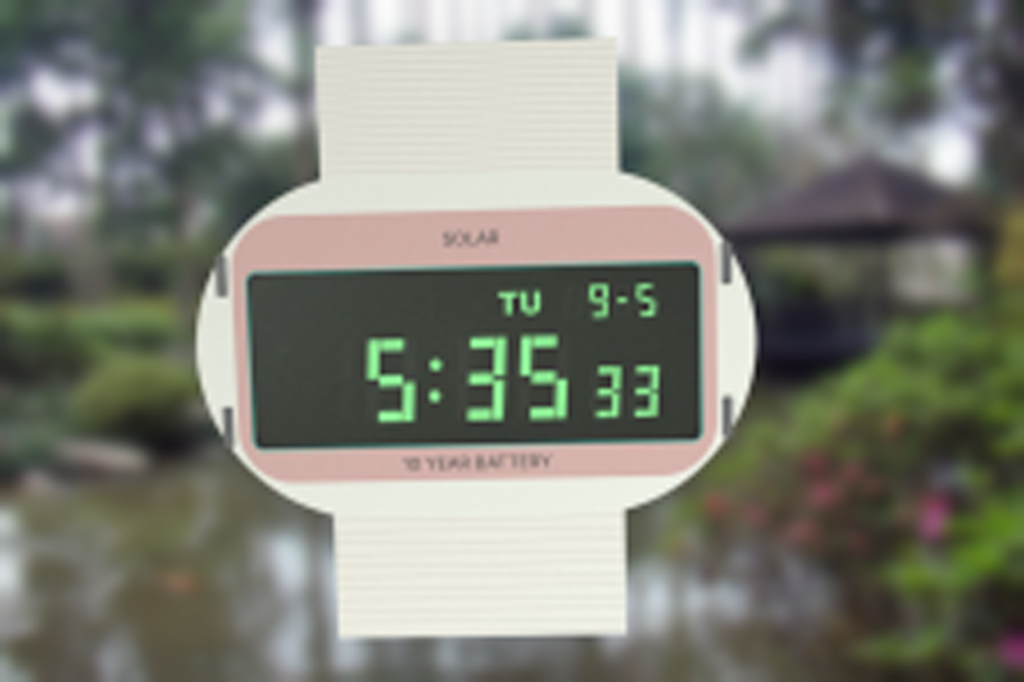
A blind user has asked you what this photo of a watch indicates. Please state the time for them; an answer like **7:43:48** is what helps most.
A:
**5:35:33**
